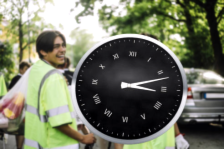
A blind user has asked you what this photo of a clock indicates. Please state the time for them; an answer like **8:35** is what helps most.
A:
**3:12**
